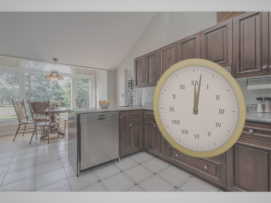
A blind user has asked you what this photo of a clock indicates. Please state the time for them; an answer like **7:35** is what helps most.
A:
**12:02**
